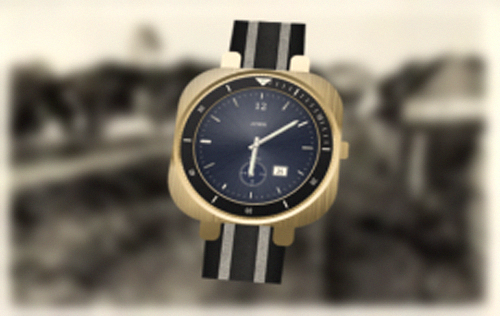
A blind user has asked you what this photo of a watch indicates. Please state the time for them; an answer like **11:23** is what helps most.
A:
**6:09**
